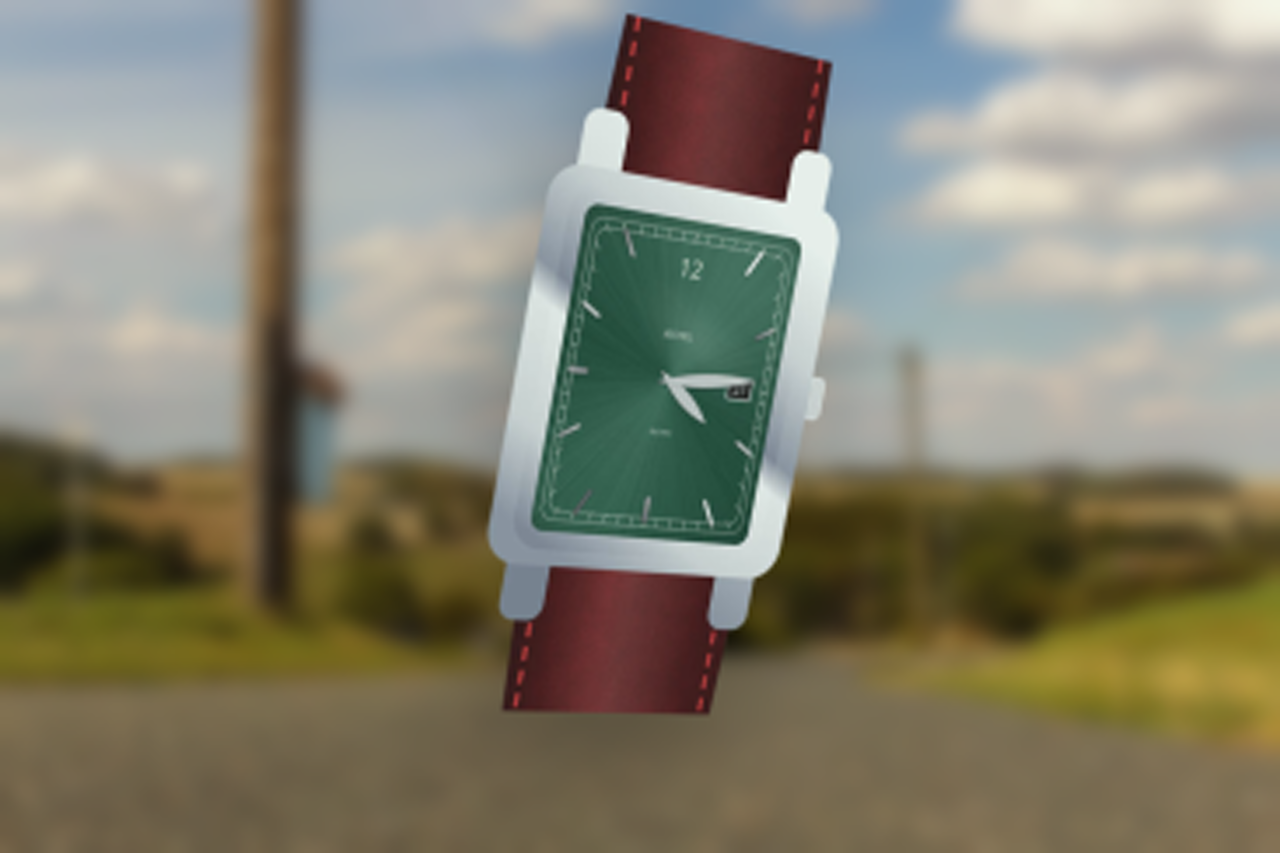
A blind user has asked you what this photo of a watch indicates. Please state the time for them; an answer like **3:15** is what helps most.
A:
**4:14**
